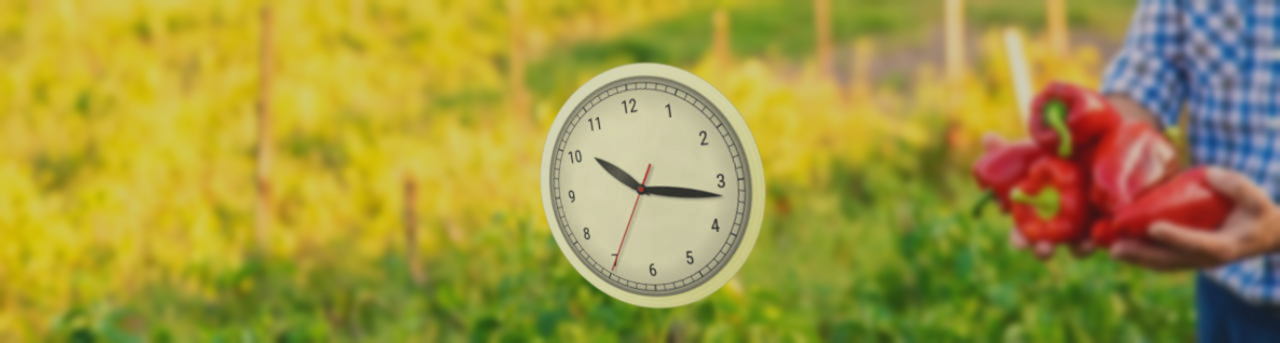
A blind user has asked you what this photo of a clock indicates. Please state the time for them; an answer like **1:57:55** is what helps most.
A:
**10:16:35**
